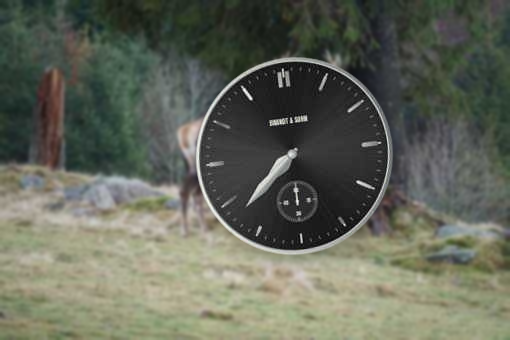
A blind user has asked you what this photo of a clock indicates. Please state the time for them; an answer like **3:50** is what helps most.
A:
**7:38**
